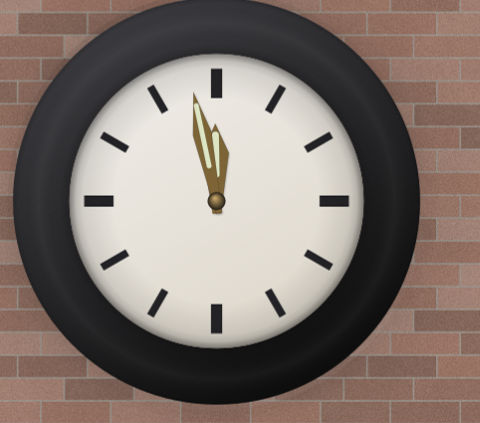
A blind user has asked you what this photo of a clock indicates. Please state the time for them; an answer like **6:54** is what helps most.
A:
**11:58**
